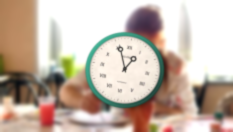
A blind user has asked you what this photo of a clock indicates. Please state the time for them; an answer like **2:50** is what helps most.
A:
**12:56**
